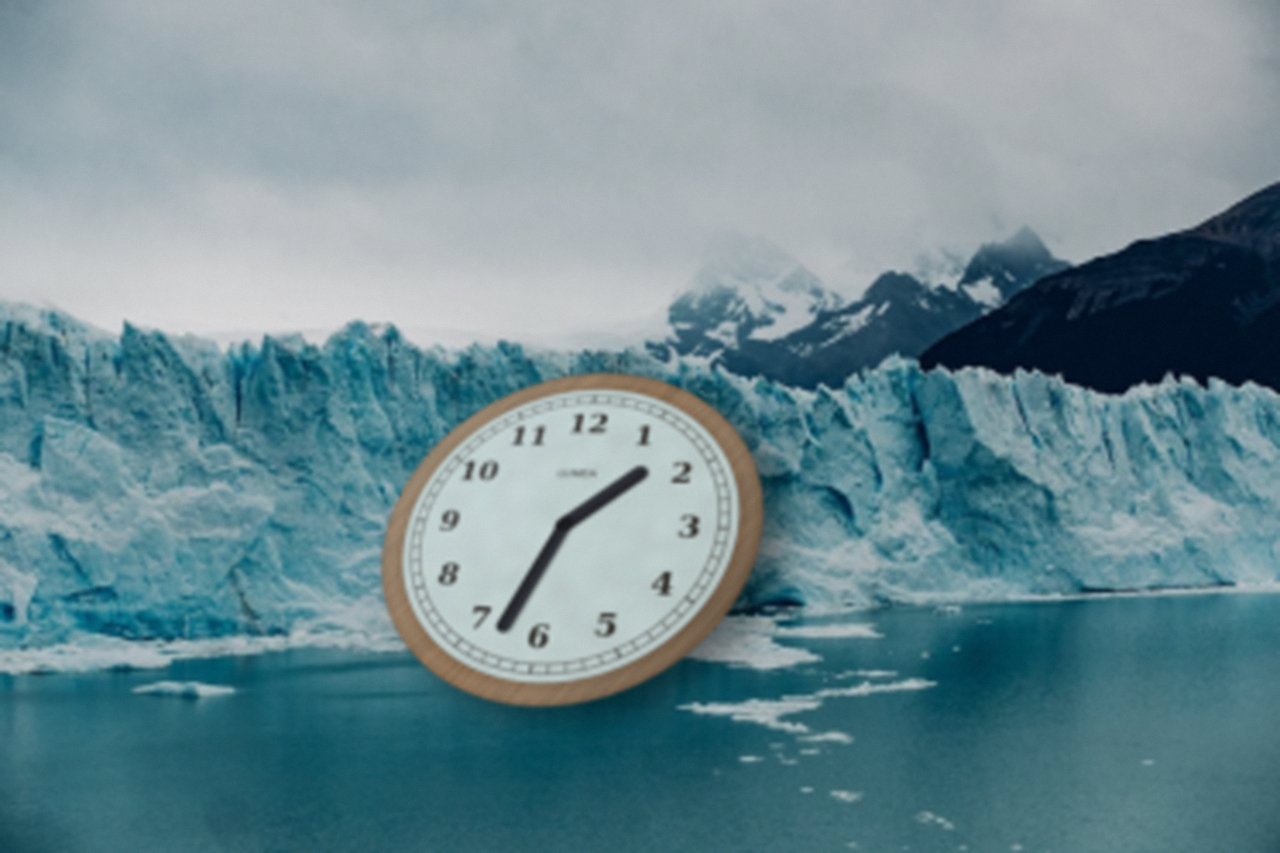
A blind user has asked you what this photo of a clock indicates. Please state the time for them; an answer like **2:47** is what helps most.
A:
**1:33**
